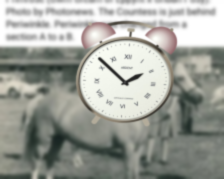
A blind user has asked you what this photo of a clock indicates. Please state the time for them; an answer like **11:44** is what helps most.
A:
**1:52**
